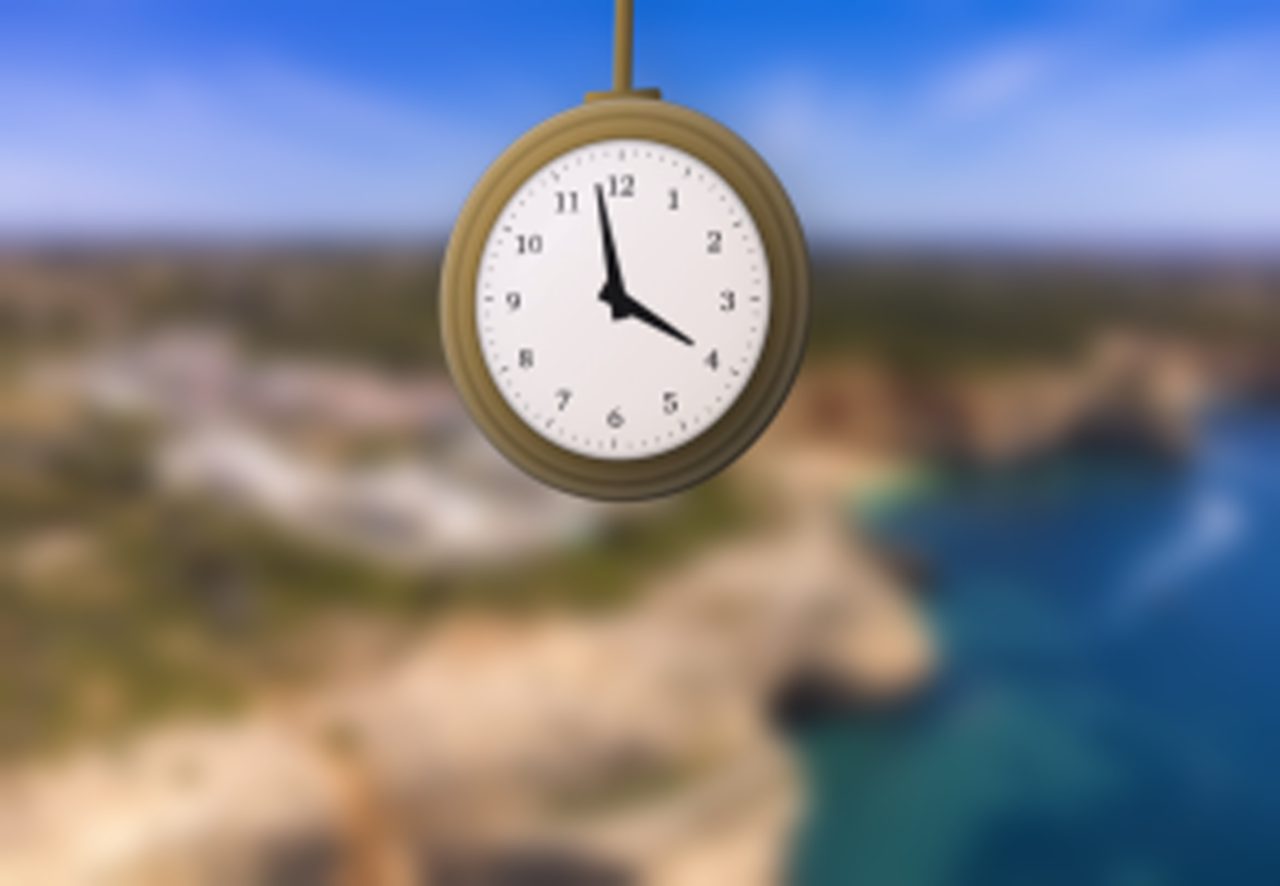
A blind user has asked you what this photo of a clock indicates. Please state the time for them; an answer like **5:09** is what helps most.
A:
**3:58**
